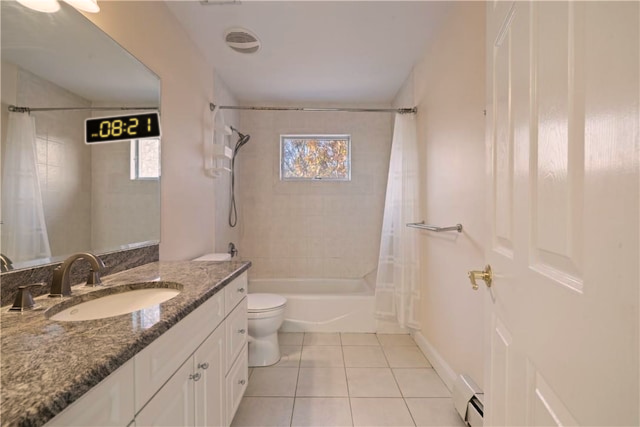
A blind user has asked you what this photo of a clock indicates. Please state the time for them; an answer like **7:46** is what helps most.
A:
**8:21**
